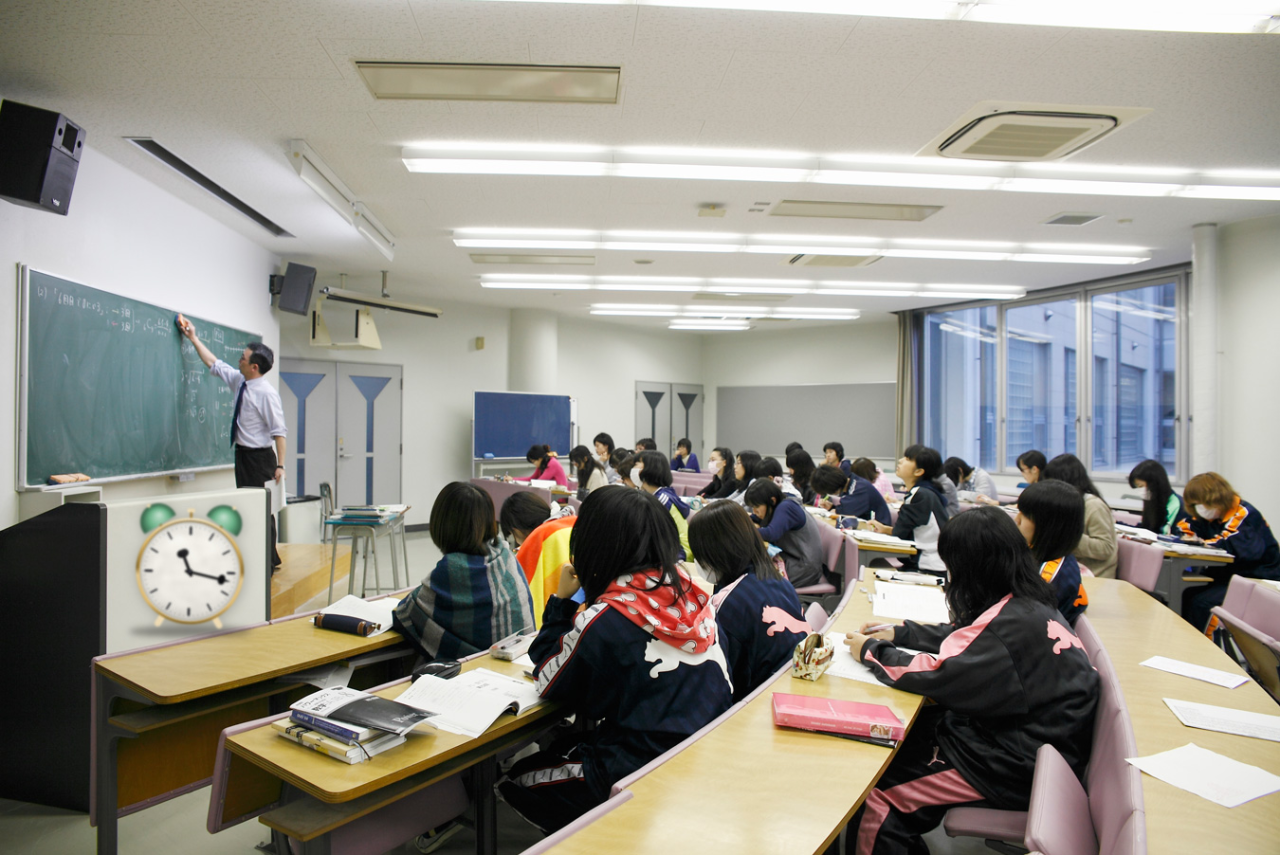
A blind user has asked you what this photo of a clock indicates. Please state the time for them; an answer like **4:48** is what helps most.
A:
**11:17**
